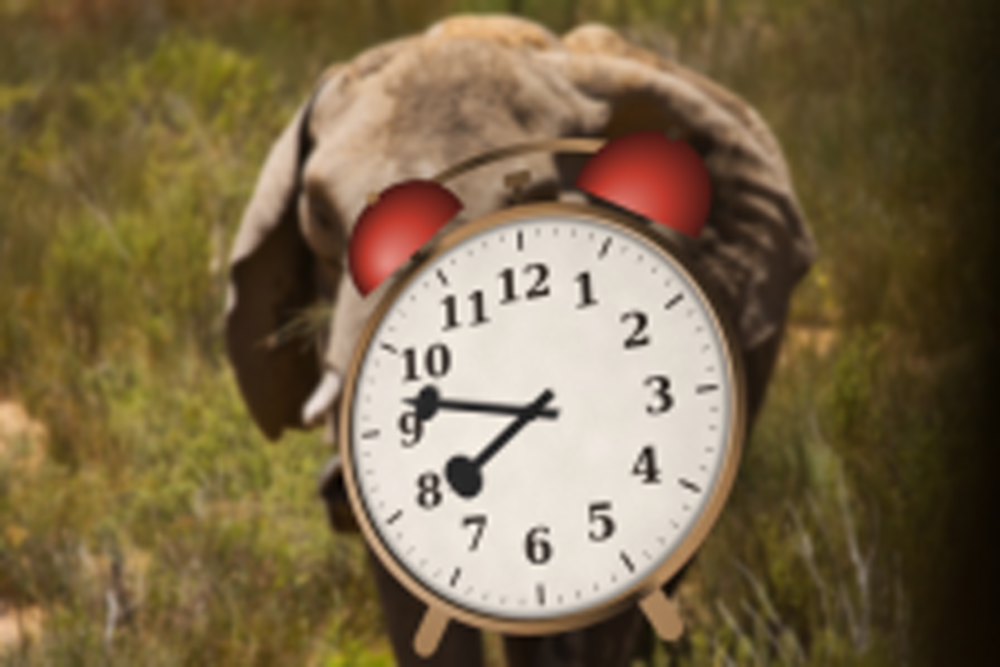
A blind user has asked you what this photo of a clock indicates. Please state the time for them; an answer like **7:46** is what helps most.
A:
**7:47**
